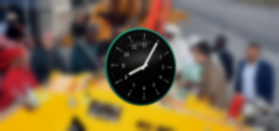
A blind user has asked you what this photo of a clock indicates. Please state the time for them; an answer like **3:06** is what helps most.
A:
**8:05**
